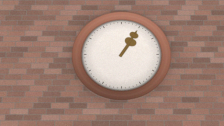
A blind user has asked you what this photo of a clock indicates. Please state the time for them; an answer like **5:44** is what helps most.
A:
**1:05**
